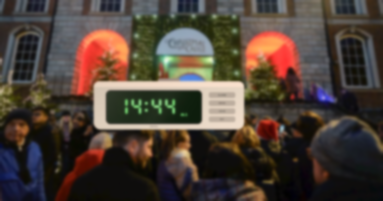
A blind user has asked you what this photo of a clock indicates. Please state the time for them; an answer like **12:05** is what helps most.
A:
**14:44**
